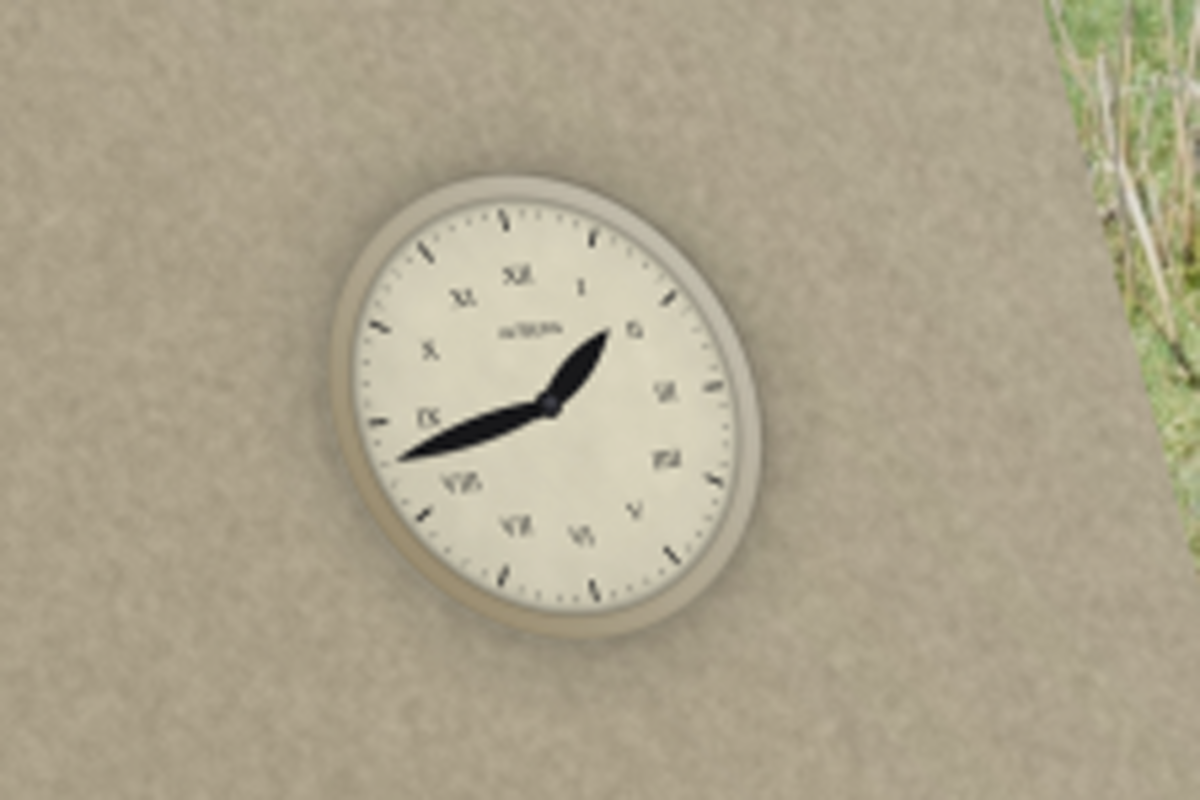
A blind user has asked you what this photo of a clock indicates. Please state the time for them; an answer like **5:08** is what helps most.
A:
**1:43**
